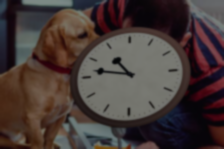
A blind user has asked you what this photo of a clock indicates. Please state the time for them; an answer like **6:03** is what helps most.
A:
**10:47**
